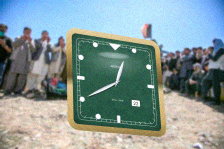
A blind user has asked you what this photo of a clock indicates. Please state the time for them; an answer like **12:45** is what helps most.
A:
**12:40**
